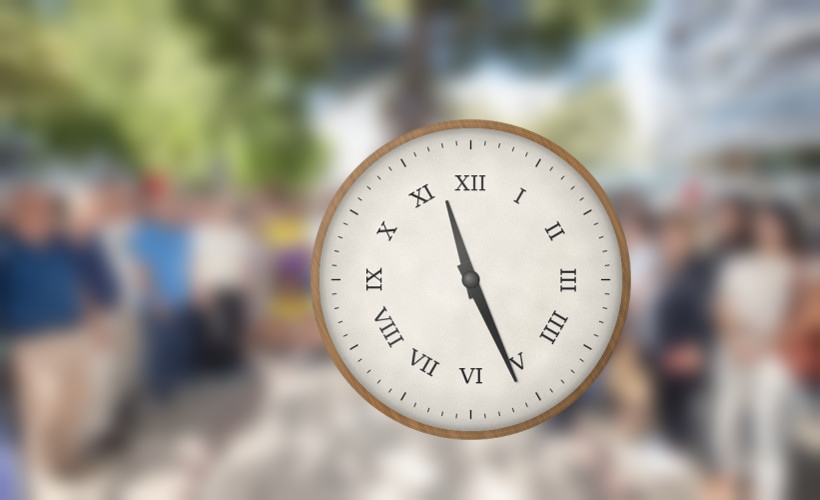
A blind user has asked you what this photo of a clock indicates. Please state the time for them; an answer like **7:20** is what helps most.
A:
**11:26**
